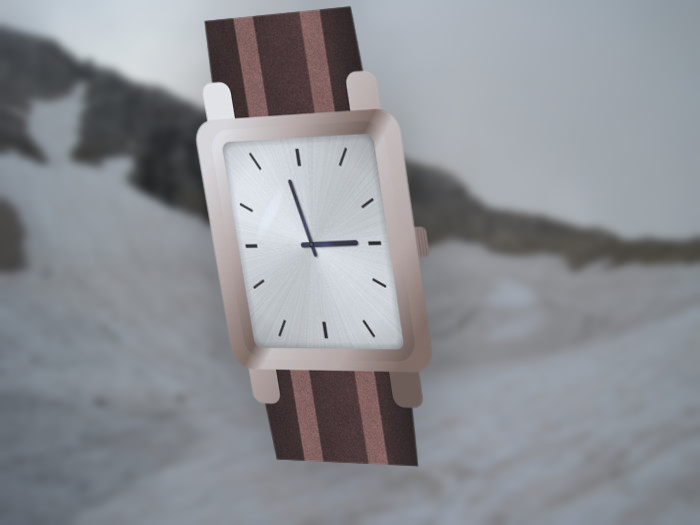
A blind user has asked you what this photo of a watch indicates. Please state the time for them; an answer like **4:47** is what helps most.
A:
**2:58**
